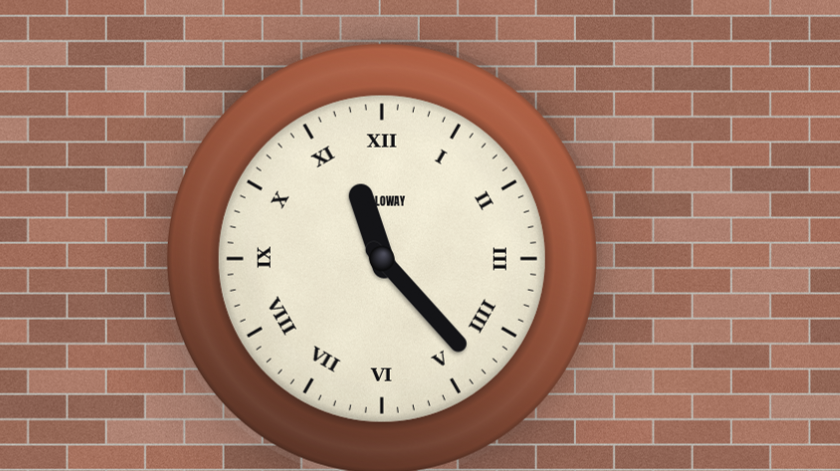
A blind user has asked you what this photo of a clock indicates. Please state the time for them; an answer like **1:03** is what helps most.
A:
**11:23**
